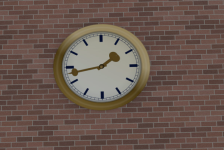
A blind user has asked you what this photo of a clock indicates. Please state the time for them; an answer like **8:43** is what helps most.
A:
**1:43**
